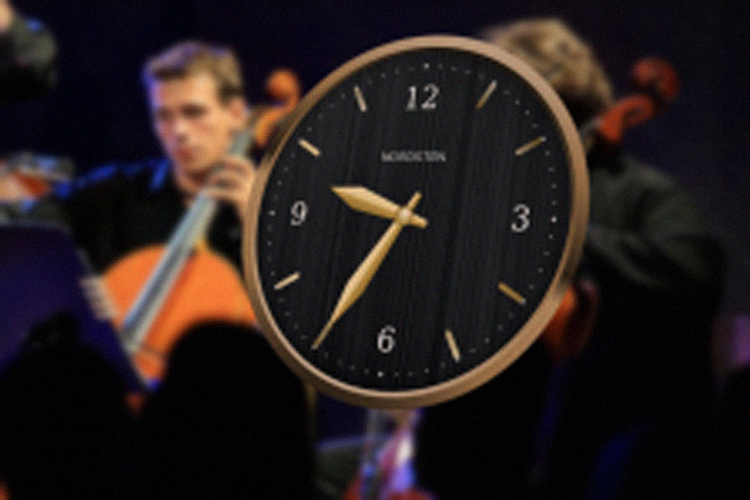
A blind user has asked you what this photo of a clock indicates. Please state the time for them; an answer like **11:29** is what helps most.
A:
**9:35**
